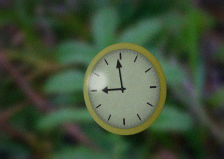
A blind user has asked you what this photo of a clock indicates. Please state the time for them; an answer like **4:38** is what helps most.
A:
**8:59**
